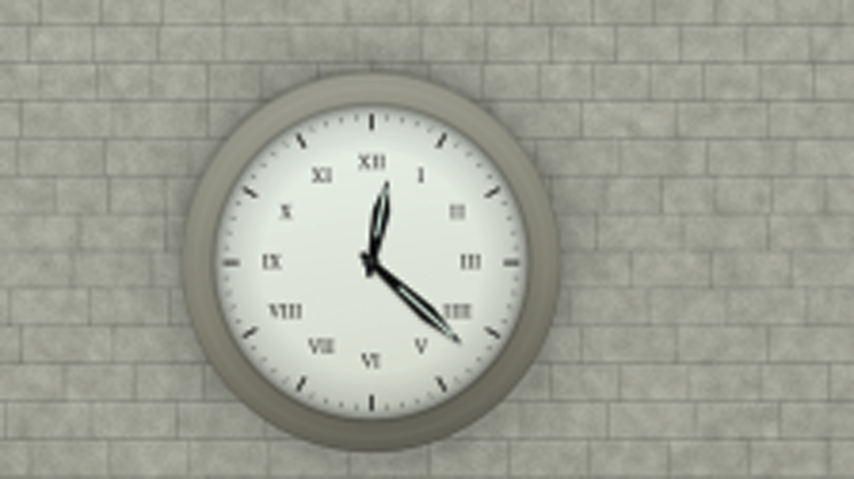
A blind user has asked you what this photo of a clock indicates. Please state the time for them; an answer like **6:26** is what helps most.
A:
**12:22**
